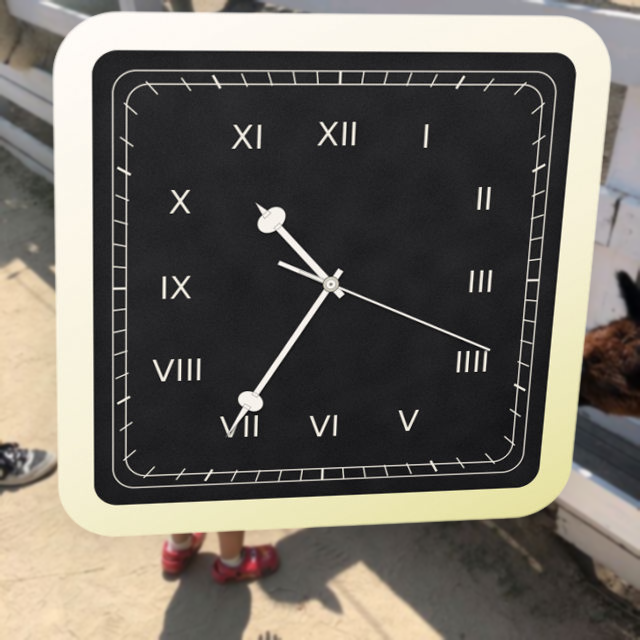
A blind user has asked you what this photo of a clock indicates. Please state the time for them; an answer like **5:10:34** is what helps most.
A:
**10:35:19**
